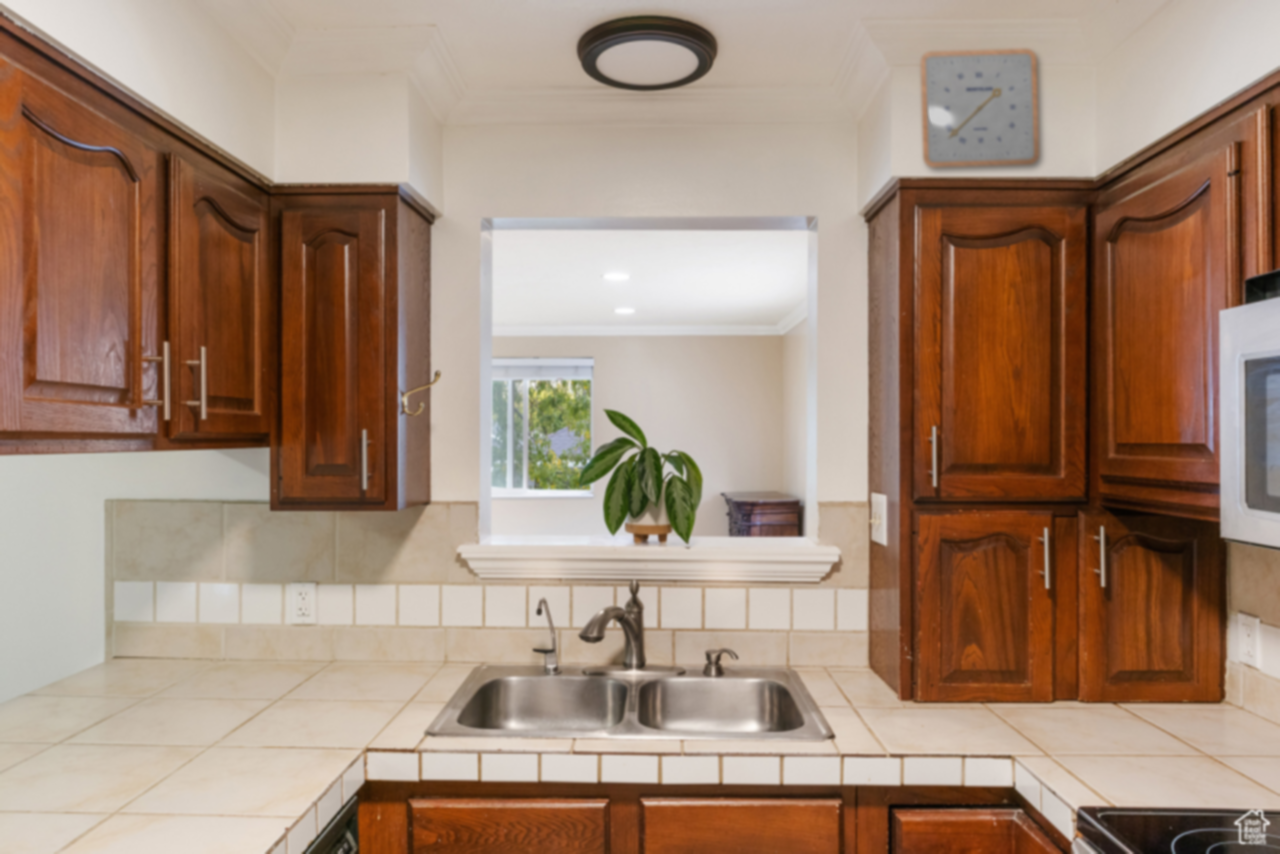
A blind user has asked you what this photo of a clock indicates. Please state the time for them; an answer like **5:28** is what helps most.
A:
**1:38**
